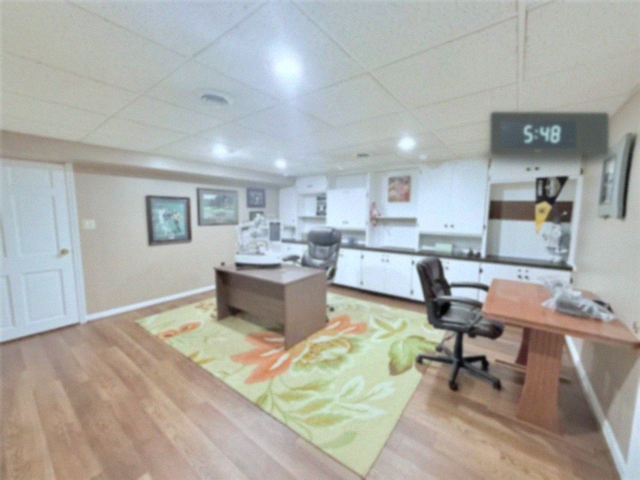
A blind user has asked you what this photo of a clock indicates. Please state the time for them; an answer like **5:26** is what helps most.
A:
**5:48**
